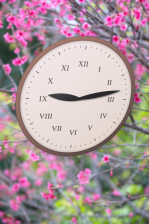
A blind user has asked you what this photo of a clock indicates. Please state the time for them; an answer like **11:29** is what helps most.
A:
**9:13**
